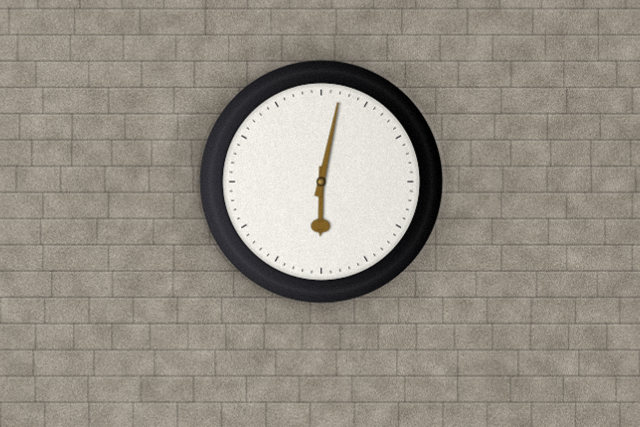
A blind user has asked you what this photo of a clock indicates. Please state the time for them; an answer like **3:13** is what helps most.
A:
**6:02**
